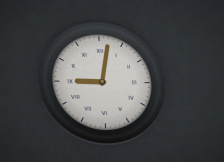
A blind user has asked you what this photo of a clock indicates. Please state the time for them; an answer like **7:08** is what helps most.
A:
**9:02**
